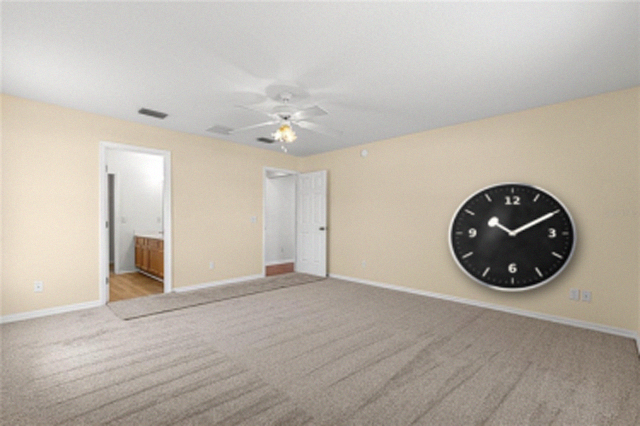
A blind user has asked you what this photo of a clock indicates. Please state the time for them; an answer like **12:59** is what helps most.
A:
**10:10**
